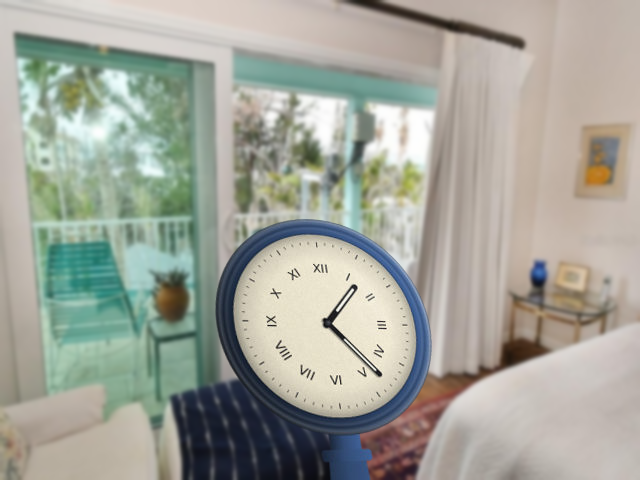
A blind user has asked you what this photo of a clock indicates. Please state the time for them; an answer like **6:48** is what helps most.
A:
**1:23**
